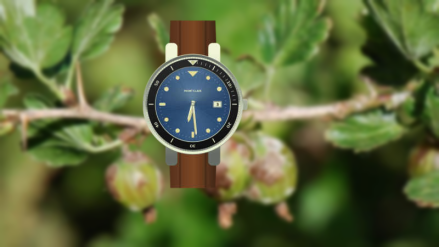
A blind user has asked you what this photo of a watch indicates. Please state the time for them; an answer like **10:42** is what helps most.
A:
**6:29**
